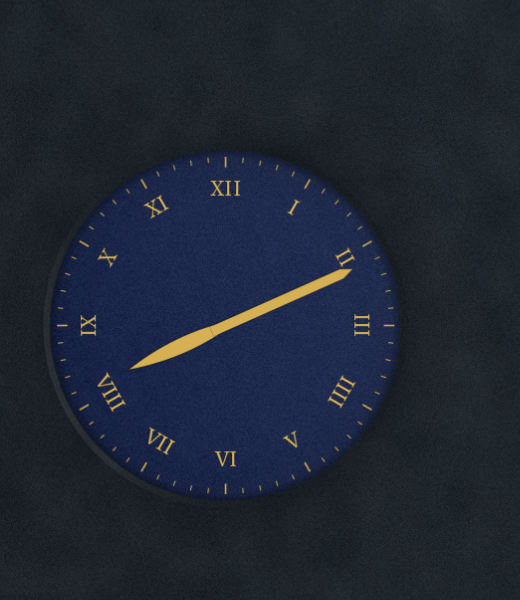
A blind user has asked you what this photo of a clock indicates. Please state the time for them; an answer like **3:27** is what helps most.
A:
**8:11**
